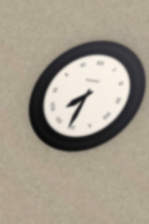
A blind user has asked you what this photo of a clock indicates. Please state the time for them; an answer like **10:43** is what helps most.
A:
**7:31**
